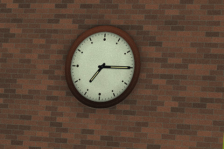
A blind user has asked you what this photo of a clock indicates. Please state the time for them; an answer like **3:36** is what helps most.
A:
**7:15**
